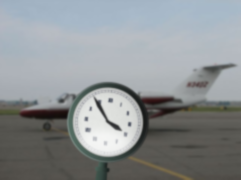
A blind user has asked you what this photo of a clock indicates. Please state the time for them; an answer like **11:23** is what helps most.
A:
**3:54**
